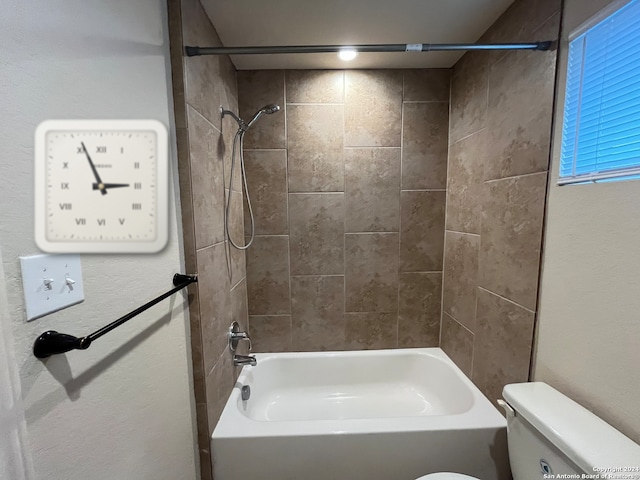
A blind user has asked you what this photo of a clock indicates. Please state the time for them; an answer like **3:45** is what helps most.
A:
**2:56**
